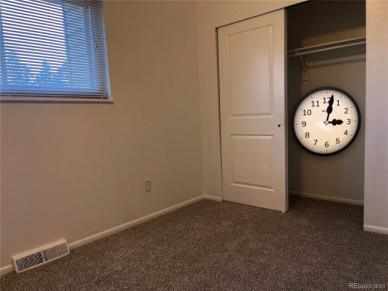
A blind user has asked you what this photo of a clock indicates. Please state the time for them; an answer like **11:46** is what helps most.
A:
**3:02**
